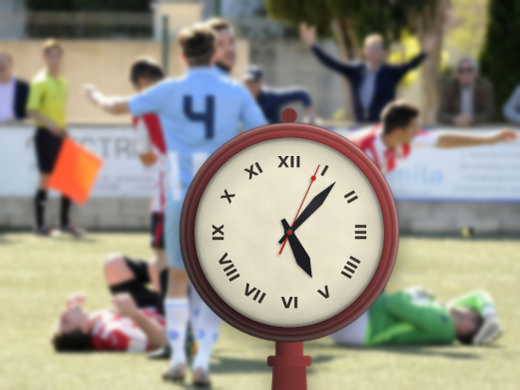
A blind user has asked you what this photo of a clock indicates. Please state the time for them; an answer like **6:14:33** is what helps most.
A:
**5:07:04**
